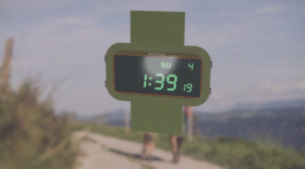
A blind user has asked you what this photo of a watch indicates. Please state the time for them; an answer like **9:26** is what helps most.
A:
**1:39**
